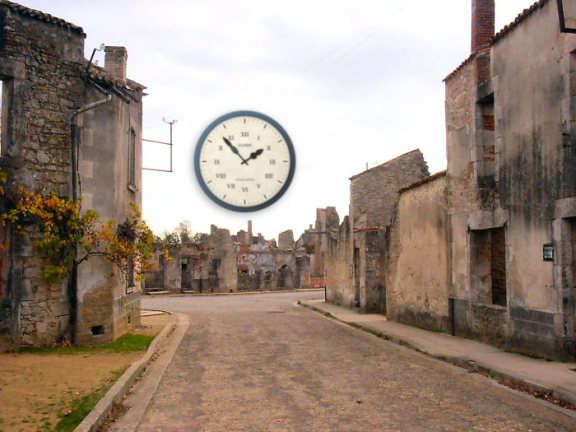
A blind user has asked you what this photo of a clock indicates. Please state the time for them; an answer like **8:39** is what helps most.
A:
**1:53**
